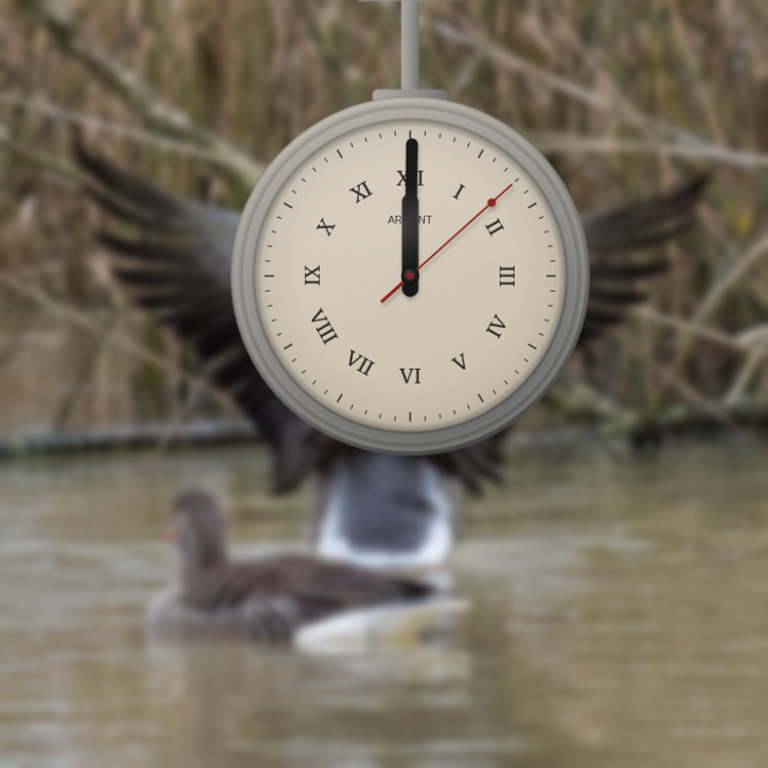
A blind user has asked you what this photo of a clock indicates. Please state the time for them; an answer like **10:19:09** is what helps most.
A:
**12:00:08**
